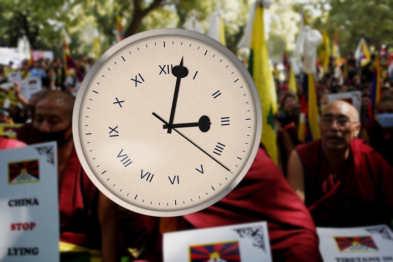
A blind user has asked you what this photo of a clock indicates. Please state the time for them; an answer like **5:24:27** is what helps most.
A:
**3:02:22**
